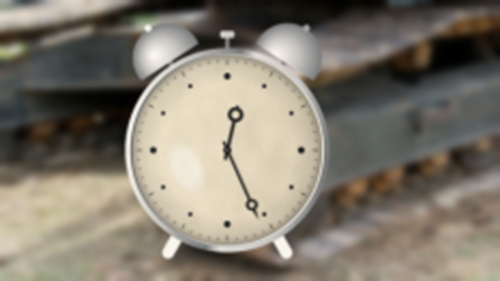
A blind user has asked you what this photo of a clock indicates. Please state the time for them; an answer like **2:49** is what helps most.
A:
**12:26**
